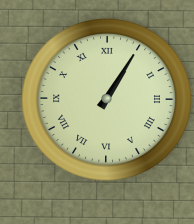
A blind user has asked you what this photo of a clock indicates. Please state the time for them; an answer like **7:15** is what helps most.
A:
**1:05**
